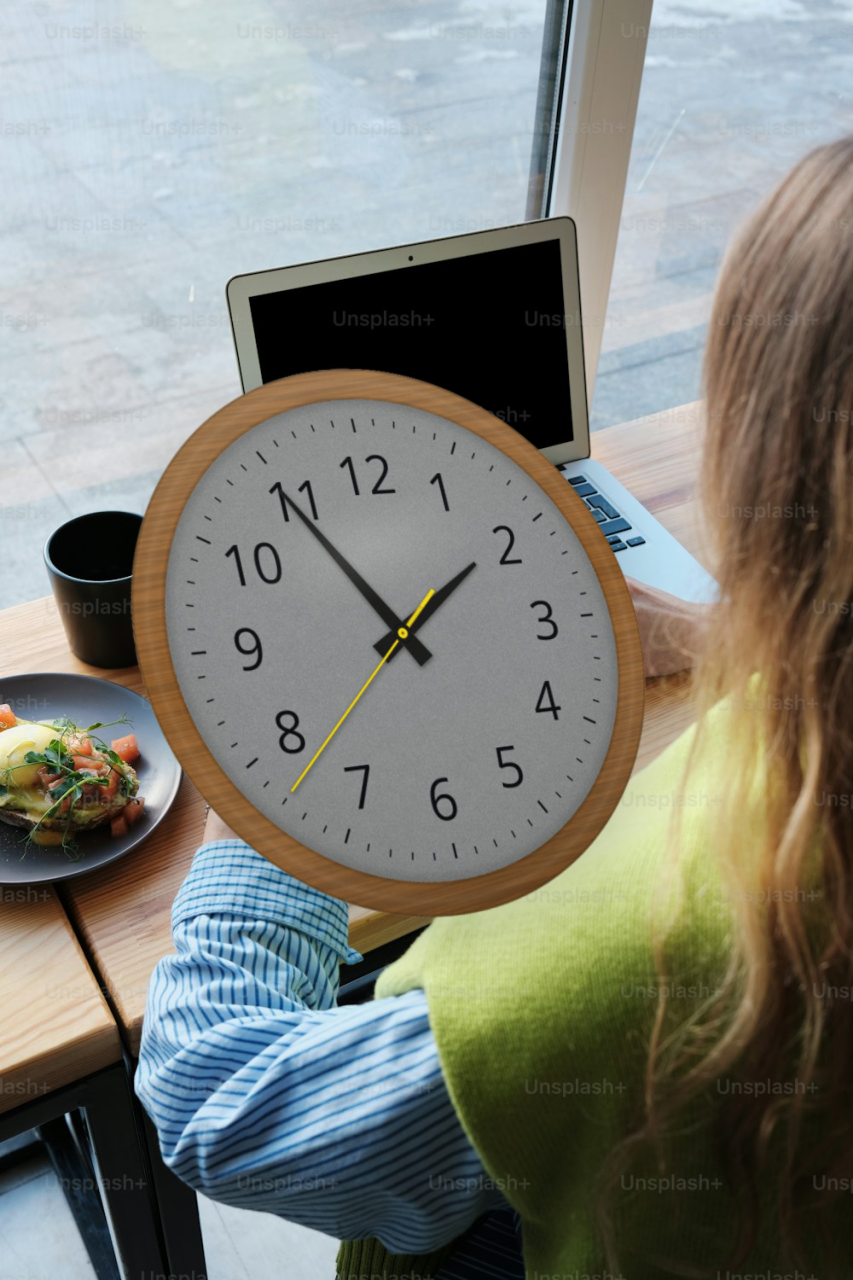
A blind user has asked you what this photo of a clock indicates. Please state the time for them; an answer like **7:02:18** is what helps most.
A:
**1:54:38**
